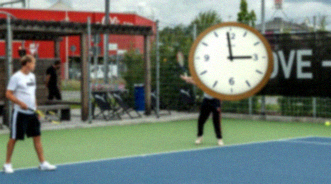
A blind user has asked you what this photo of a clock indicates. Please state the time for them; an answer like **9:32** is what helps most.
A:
**2:59**
